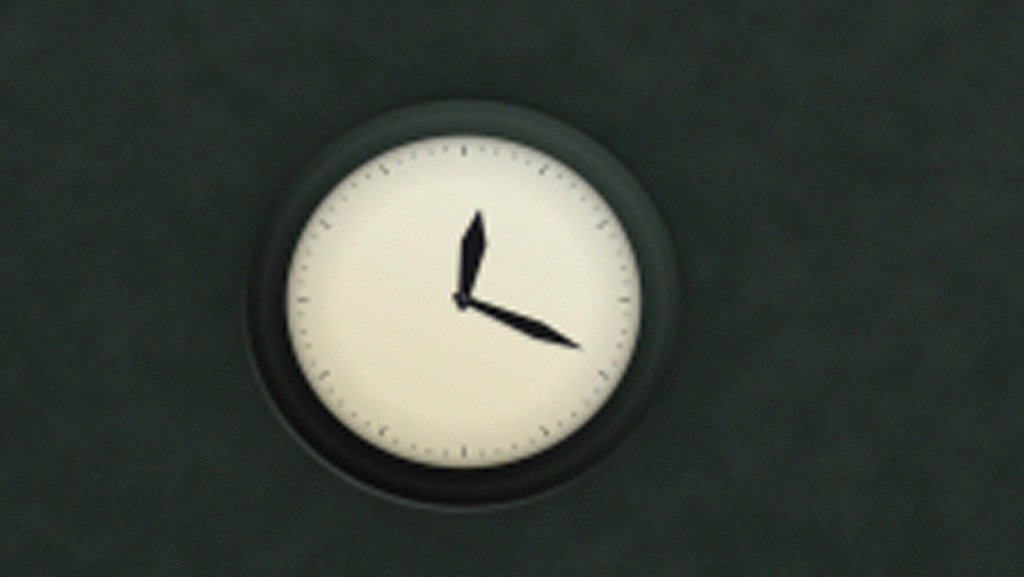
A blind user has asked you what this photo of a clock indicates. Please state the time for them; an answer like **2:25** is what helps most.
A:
**12:19**
